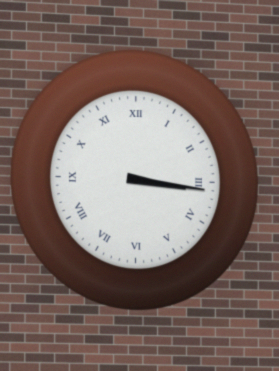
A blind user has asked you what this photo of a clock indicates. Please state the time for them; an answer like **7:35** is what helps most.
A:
**3:16**
